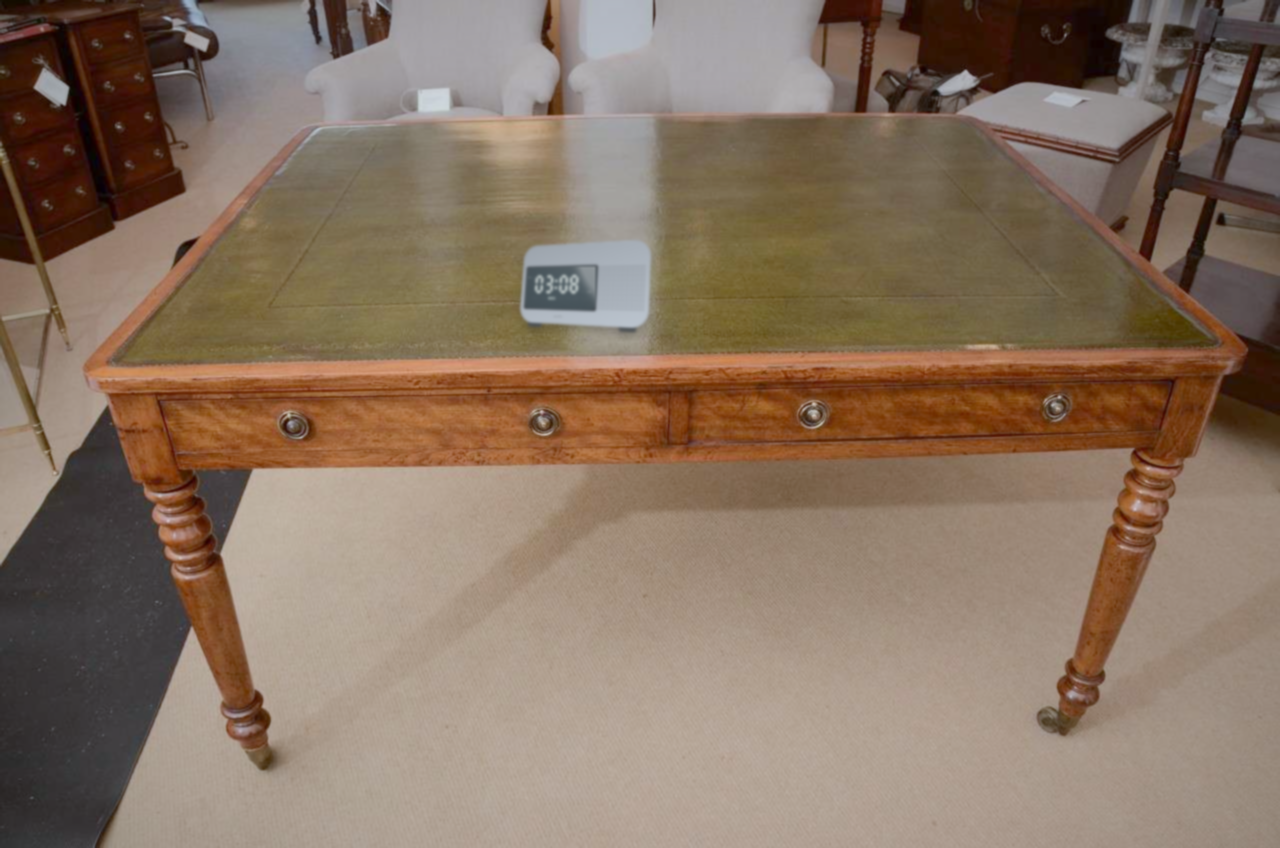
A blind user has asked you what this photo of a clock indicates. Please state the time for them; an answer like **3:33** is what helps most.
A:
**3:08**
